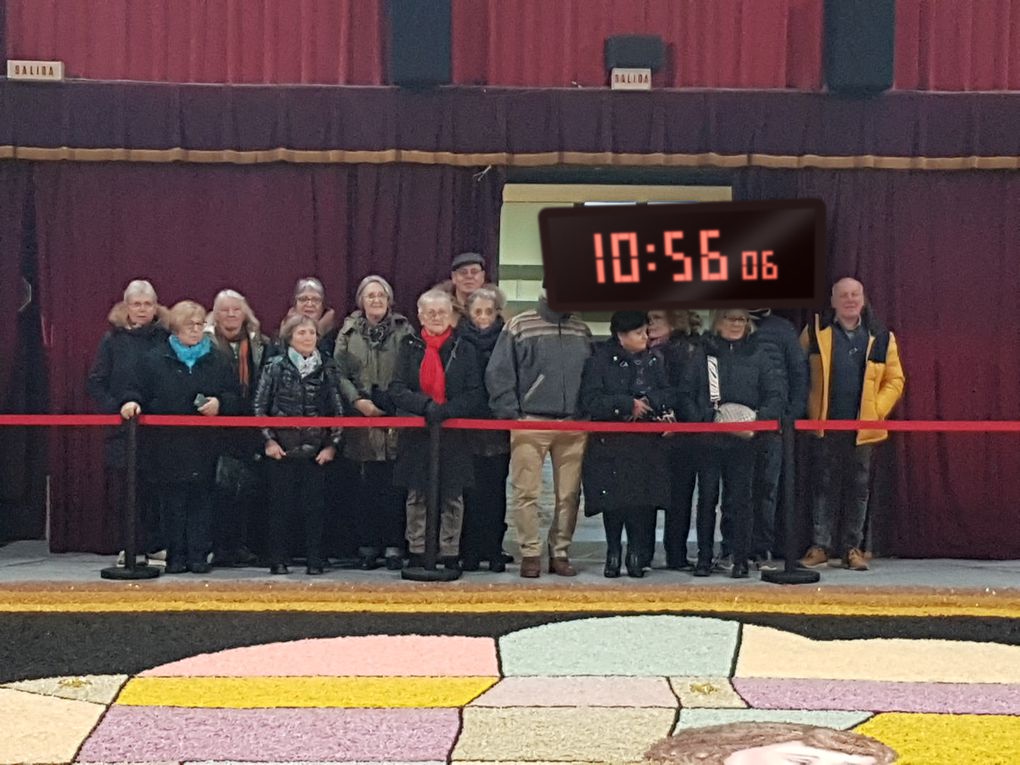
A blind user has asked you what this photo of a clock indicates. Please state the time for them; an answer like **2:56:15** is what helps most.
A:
**10:56:06**
